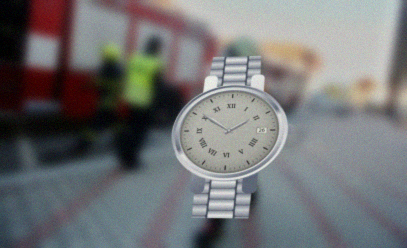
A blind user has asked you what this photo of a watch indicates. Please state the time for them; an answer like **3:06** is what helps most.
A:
**1:51**
